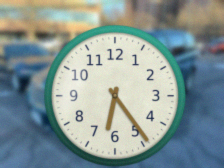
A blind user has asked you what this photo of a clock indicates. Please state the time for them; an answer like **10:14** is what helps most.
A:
**6:24**
